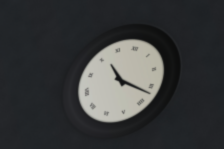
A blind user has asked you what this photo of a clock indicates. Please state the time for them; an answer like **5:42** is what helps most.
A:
**10:17**
